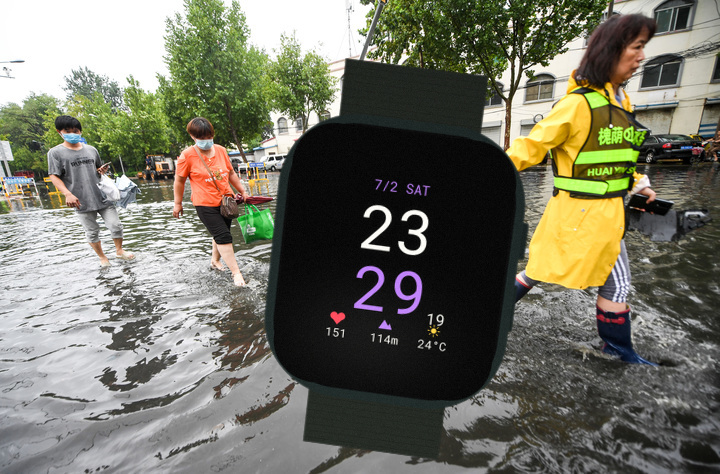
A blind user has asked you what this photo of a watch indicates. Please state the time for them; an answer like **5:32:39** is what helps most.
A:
**23:29:19**
